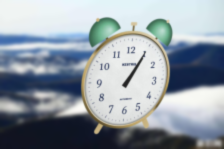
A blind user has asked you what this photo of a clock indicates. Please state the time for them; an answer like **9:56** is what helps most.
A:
**1:05**
